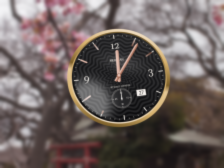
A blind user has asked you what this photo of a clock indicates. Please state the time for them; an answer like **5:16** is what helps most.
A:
**12:06**
